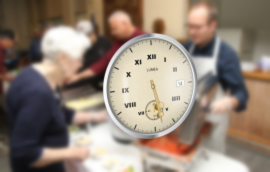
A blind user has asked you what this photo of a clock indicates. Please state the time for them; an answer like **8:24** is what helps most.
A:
**5:28**
